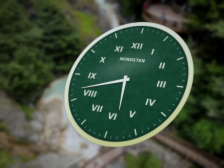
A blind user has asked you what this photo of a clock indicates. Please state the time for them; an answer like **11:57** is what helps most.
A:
**5:42**
